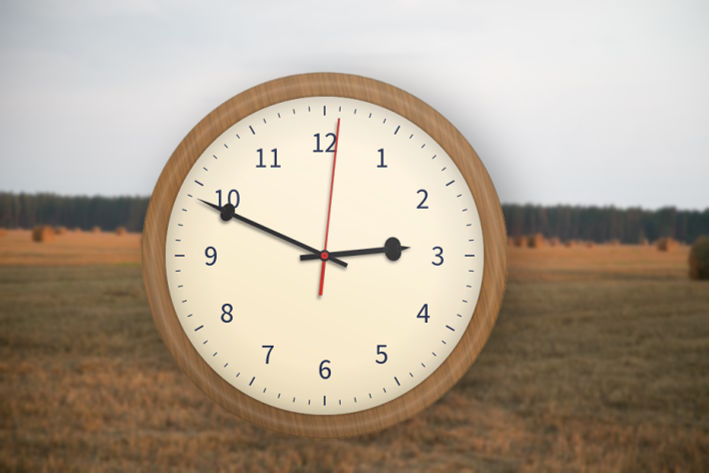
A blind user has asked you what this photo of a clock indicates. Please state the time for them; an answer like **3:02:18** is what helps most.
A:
**2:49:01**
